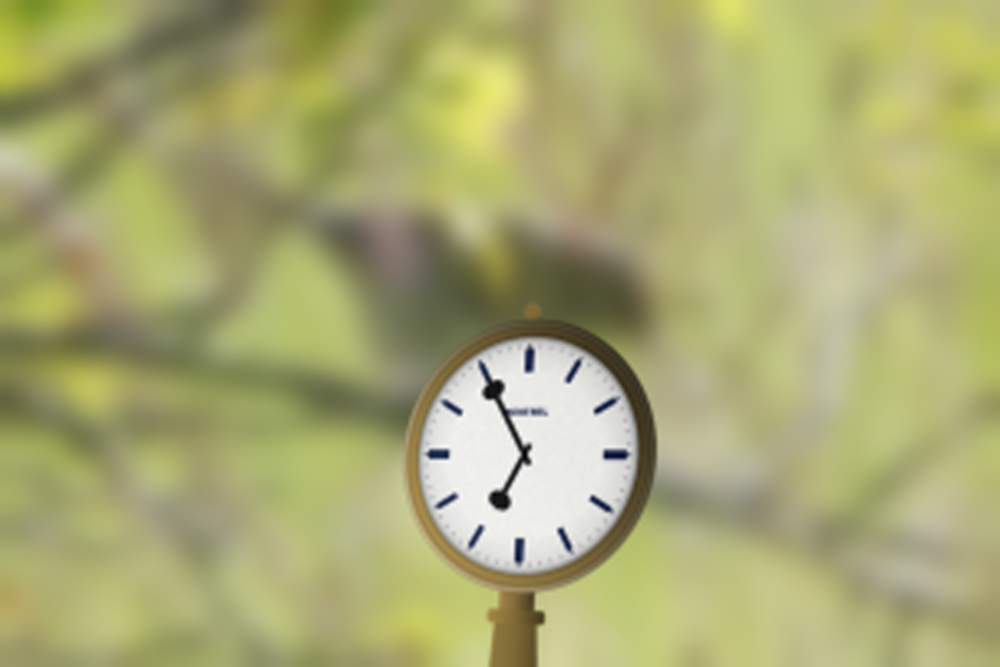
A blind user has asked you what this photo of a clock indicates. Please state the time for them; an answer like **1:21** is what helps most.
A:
**6:55**
